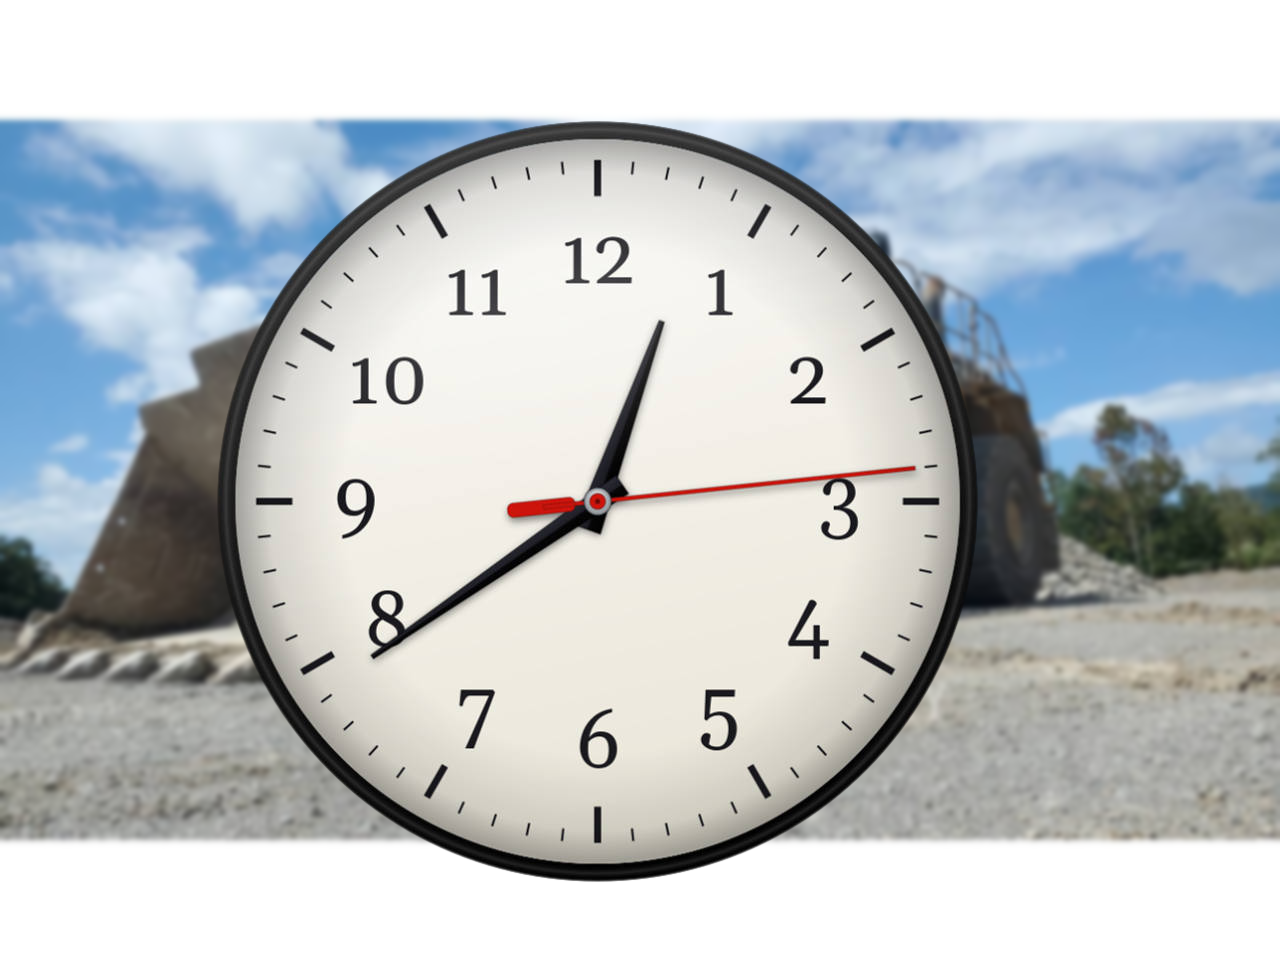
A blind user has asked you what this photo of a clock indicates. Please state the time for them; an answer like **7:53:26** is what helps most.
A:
**12:39:14**
